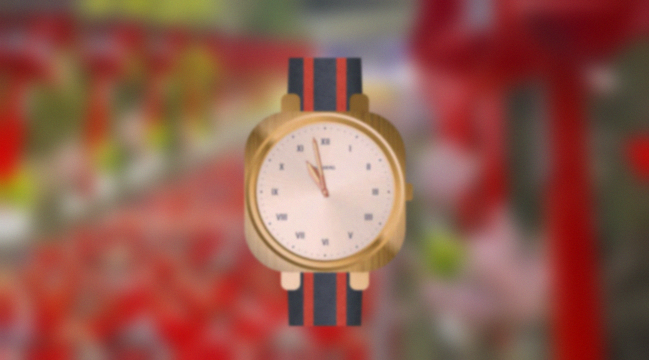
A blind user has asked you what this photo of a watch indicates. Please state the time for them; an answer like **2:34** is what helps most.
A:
**10:58**
